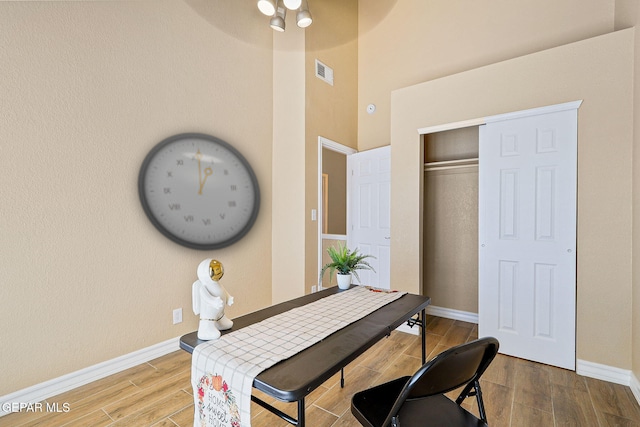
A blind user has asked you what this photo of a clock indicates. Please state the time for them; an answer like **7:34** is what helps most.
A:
**1:01**
